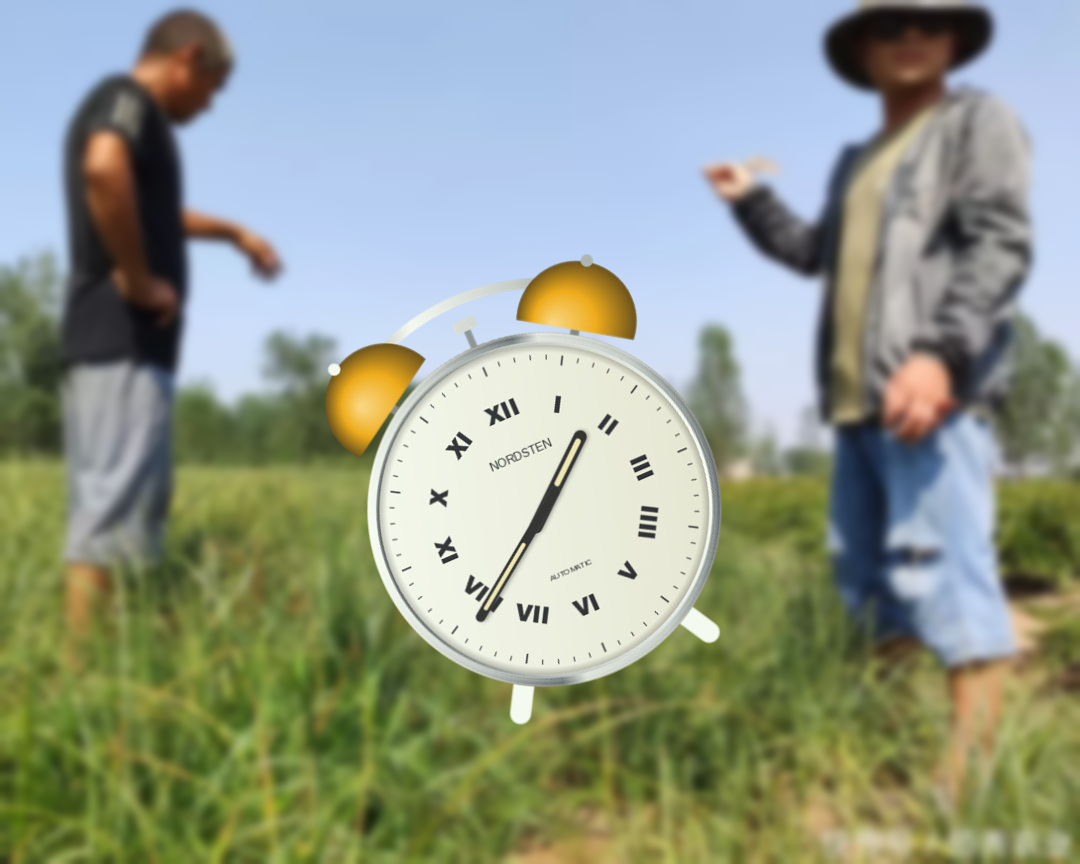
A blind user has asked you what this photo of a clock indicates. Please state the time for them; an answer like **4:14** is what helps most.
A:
**1:39**
